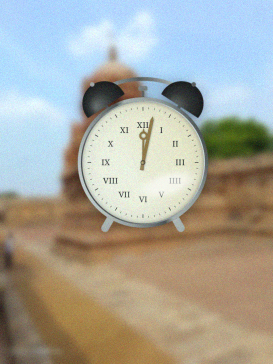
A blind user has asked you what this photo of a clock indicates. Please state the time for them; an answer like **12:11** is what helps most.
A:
**12:02**
